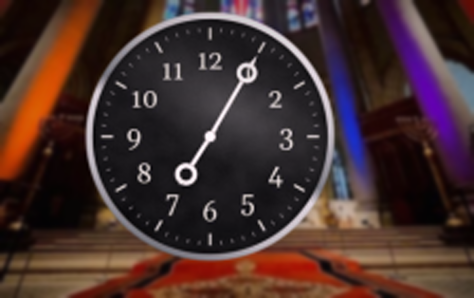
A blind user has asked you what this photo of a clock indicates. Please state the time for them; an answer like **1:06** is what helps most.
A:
**7:05**
